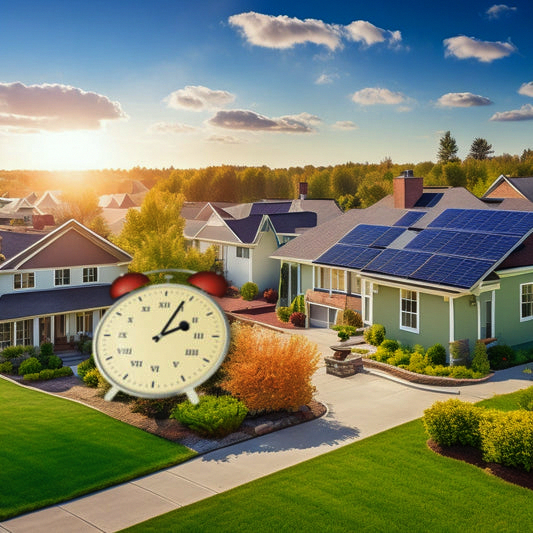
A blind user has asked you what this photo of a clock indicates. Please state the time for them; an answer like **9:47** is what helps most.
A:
**2:04**
